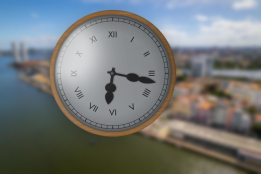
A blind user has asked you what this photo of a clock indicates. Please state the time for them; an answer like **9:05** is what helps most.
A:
**6:17**
